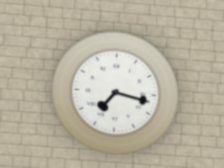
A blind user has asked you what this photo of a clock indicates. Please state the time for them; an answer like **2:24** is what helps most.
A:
**7:17**
